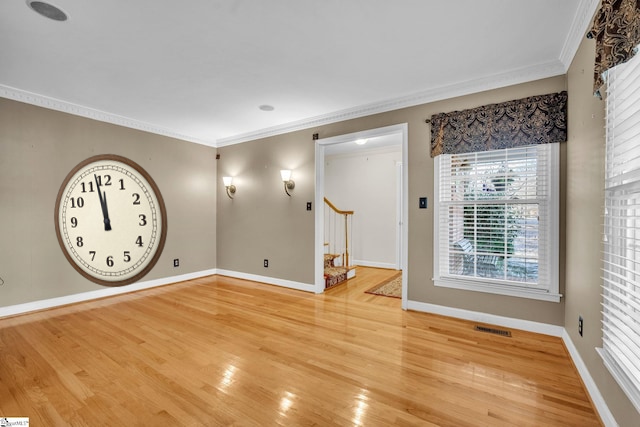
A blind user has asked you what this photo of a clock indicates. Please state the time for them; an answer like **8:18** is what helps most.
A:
**11:58**
